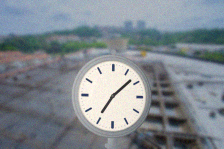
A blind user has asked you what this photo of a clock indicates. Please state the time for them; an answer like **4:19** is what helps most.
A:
**7:08**
